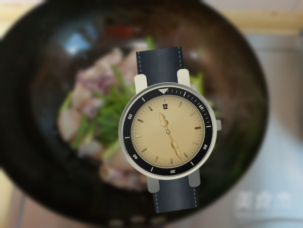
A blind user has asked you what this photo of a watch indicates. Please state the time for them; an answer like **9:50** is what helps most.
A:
**11:27**
